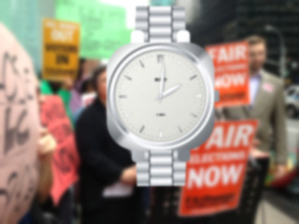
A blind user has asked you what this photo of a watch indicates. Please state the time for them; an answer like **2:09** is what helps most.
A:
**2:01**
